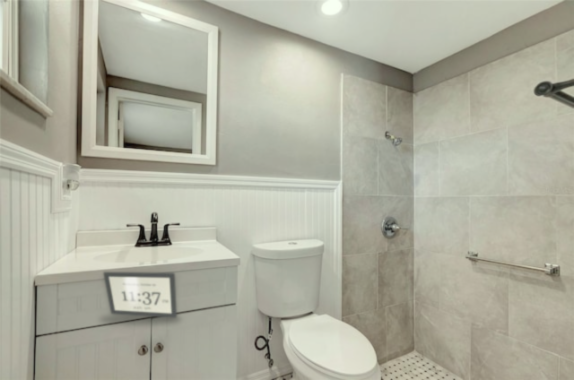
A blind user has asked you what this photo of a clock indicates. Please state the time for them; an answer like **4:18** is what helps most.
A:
**11:37**
